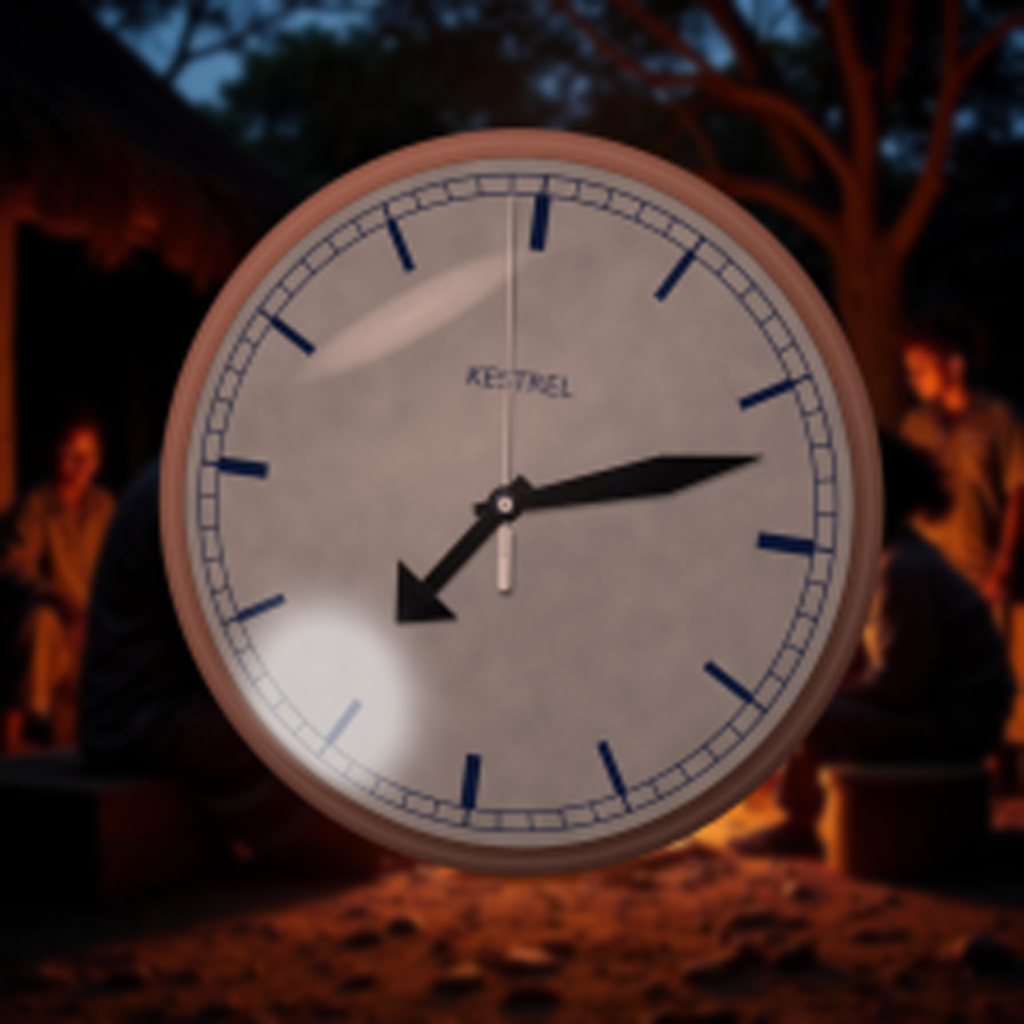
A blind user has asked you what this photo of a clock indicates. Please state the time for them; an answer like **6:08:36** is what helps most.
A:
**7:11:59**
